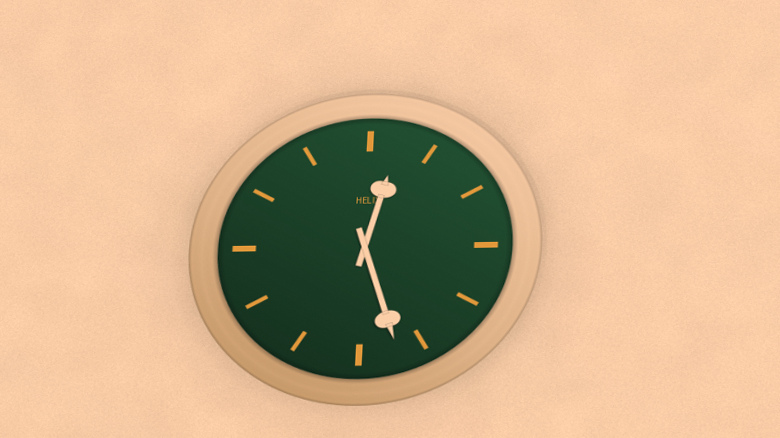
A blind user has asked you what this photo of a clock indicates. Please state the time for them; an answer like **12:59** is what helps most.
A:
**12:27**
